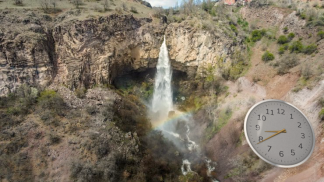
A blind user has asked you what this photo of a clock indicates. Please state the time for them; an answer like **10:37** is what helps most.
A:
**8:39**
